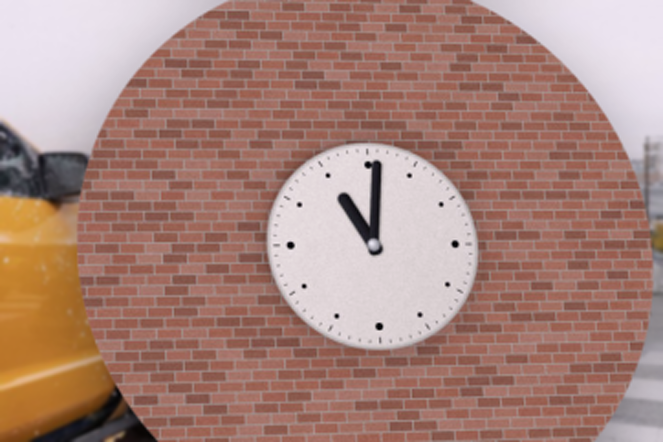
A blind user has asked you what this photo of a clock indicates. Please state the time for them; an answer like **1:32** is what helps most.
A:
**11:01**
